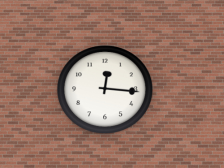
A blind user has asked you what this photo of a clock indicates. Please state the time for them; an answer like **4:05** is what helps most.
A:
**12:16**
